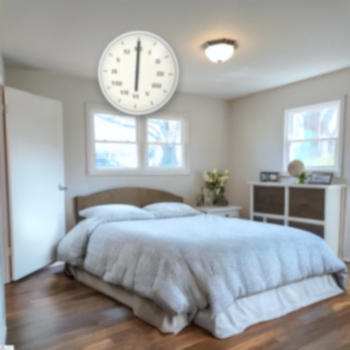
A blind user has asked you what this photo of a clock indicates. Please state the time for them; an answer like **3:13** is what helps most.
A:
**6:00**
